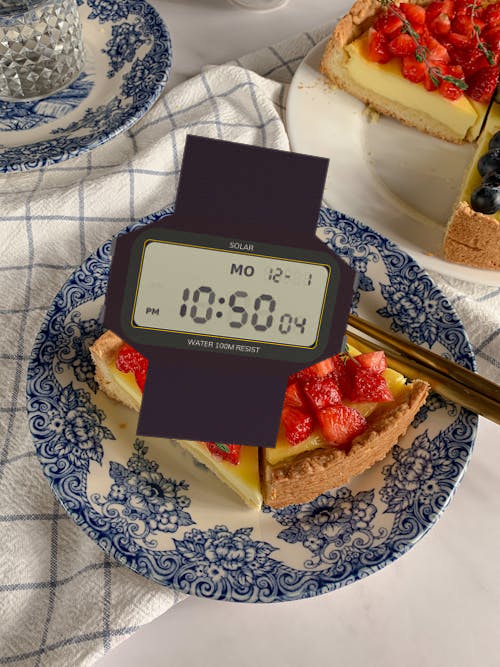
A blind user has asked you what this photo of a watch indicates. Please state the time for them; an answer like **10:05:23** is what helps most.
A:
**10:50:04**
